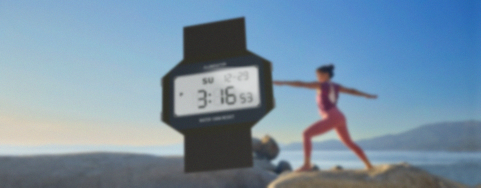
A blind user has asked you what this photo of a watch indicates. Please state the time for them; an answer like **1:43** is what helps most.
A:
**3:16**
